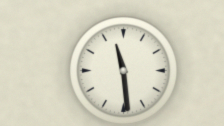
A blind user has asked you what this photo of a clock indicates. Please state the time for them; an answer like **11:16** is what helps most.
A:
**11:29**
